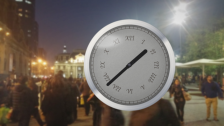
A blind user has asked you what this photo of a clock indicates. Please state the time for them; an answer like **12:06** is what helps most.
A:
**1:38**
